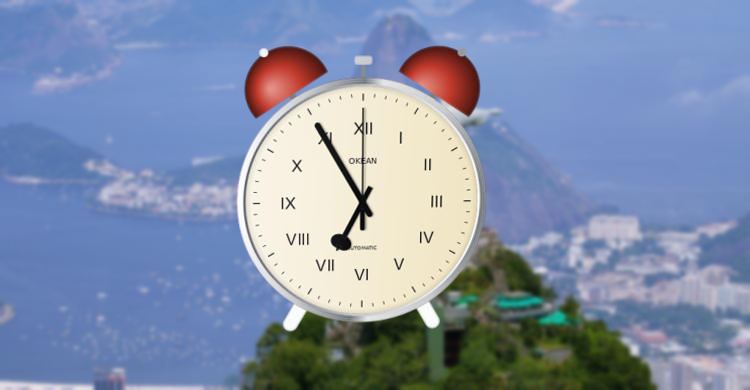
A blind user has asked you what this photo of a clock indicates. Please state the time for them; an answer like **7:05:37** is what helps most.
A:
**6:55:00**
